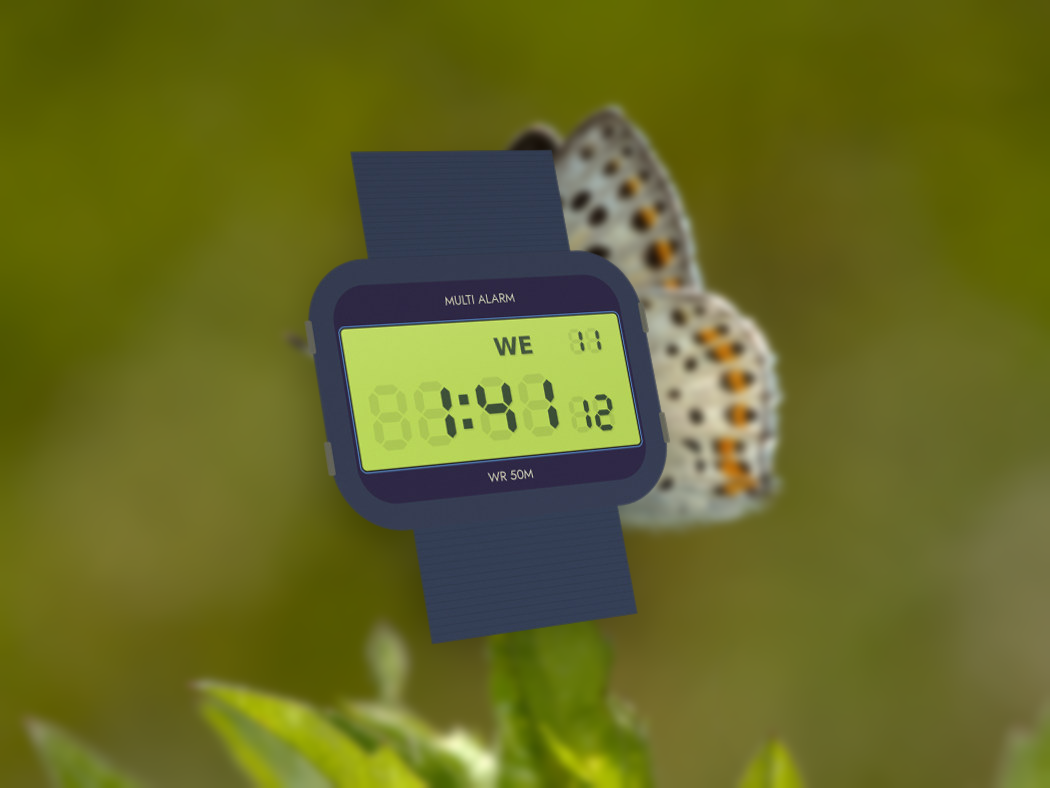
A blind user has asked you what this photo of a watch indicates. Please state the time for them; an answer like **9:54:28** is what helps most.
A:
**1:41:12**
